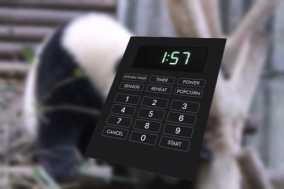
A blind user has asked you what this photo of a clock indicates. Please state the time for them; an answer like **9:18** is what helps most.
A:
**1:57**
